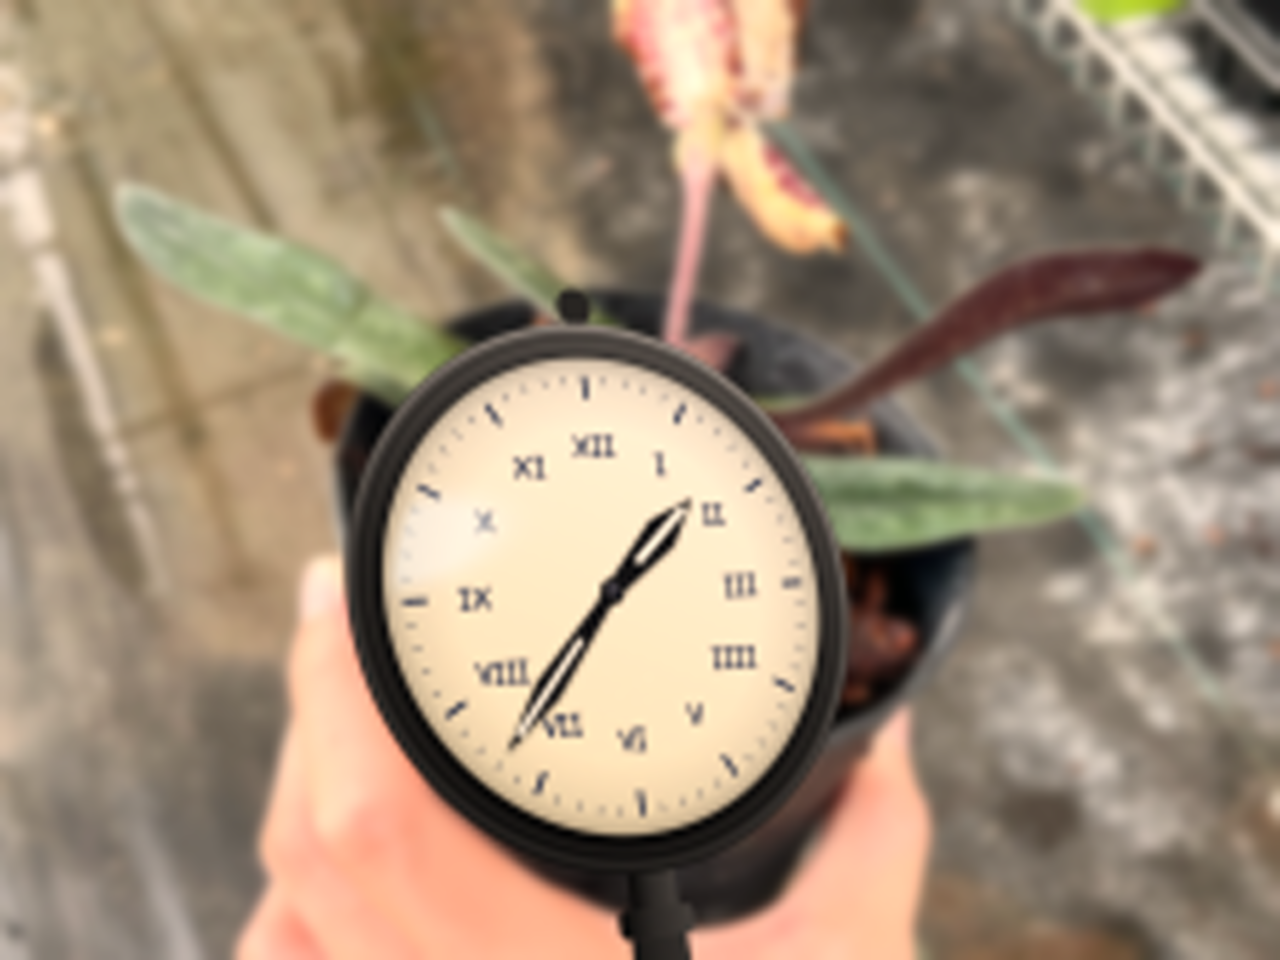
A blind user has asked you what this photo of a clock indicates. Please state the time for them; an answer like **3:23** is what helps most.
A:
**1:37**
